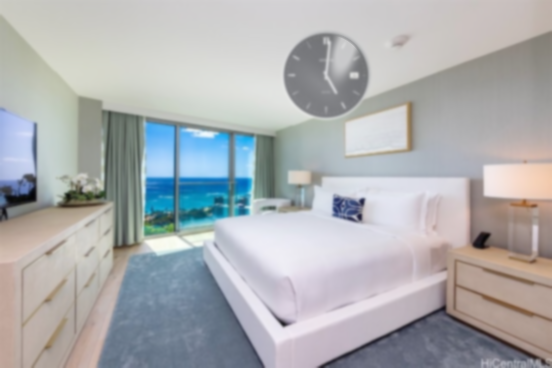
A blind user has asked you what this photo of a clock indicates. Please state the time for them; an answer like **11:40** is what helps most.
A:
**5:01**
